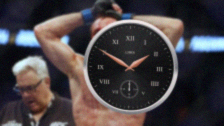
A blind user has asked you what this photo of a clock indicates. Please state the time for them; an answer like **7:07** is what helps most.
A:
**1:50**
